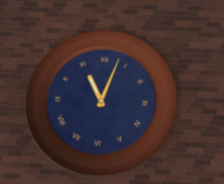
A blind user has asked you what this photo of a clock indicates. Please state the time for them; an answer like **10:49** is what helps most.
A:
**11:03**
